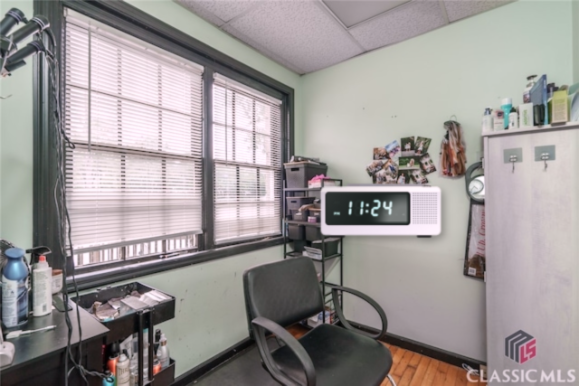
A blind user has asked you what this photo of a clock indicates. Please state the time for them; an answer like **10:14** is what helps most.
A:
**11:24**
